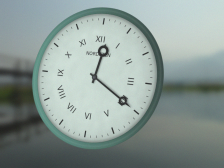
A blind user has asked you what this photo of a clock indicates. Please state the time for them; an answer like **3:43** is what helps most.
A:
**12:20**
